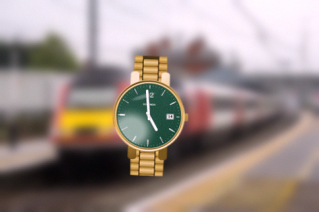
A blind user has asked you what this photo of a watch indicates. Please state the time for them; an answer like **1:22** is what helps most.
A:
**4:59**
